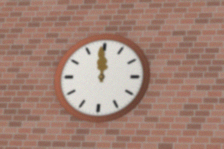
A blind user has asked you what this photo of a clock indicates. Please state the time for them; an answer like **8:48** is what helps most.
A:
**11:59**
